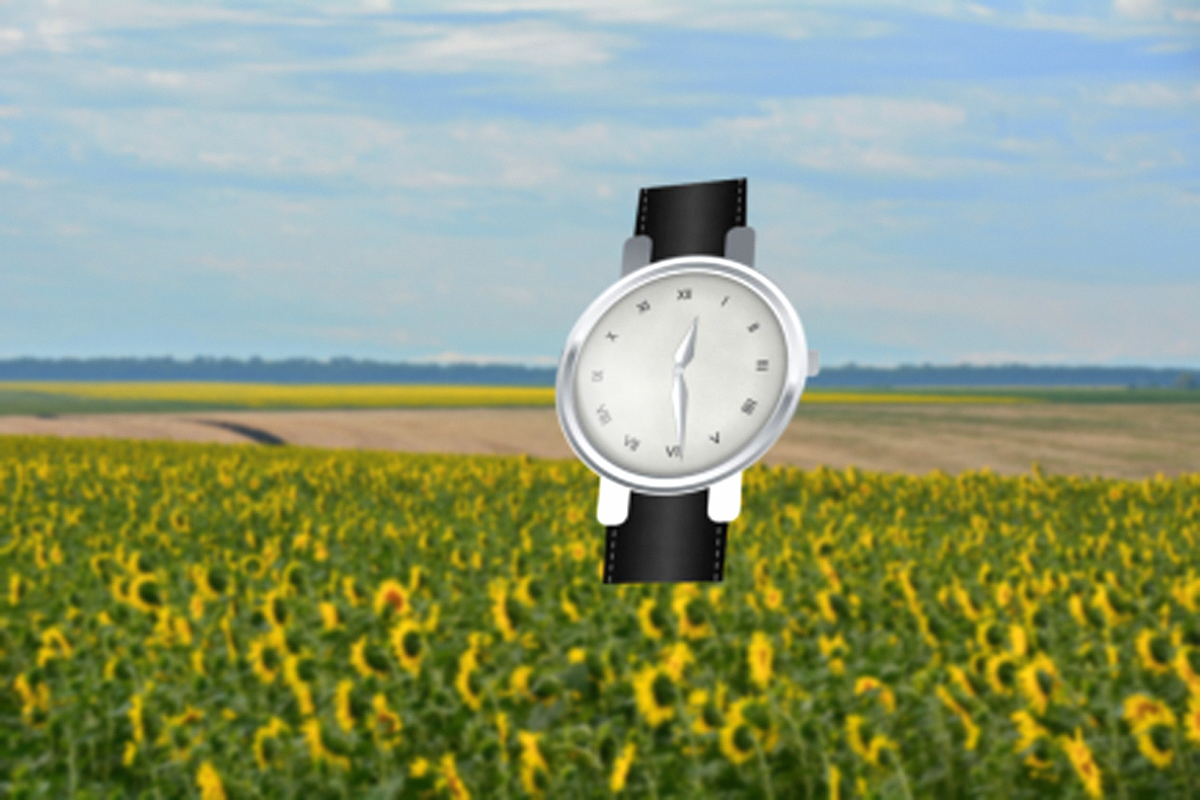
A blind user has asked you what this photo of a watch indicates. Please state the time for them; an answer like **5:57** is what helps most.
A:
**12:29**
